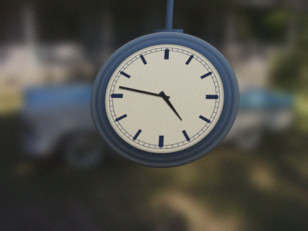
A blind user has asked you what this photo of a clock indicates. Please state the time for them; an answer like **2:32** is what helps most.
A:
**4:47**
